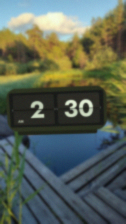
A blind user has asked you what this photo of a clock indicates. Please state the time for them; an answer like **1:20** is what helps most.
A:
**2:30**
